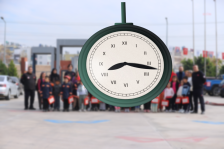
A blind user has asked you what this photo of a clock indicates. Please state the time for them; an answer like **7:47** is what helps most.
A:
**8:17**
